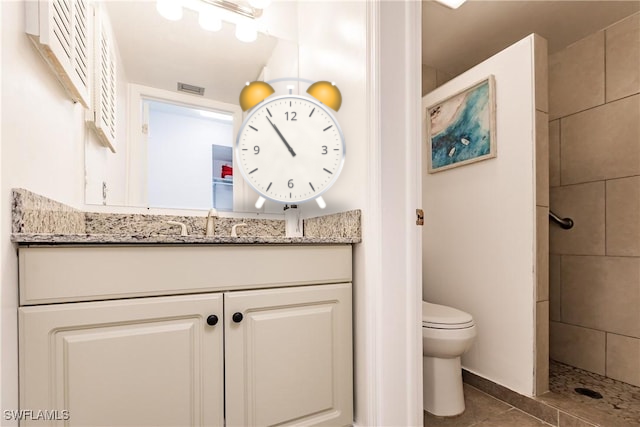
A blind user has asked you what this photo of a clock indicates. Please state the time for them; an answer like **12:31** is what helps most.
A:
**10:54**
